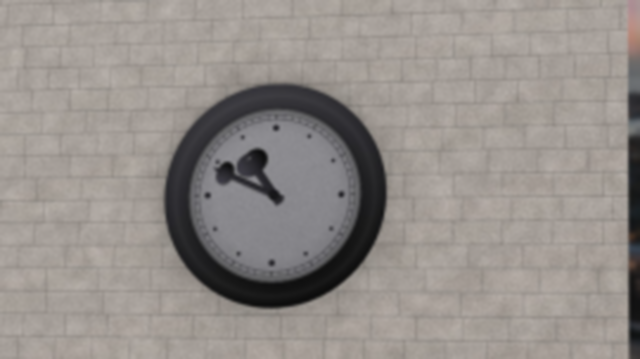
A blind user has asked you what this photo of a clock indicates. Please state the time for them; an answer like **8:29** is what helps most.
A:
**10:49**
